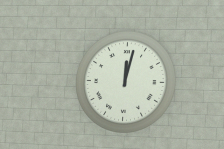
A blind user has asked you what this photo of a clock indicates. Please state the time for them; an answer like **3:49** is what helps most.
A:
**12:02**
